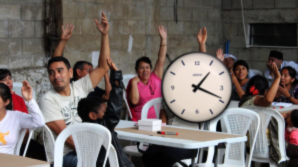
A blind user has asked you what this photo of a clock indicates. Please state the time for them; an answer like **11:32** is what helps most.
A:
**1:19**
